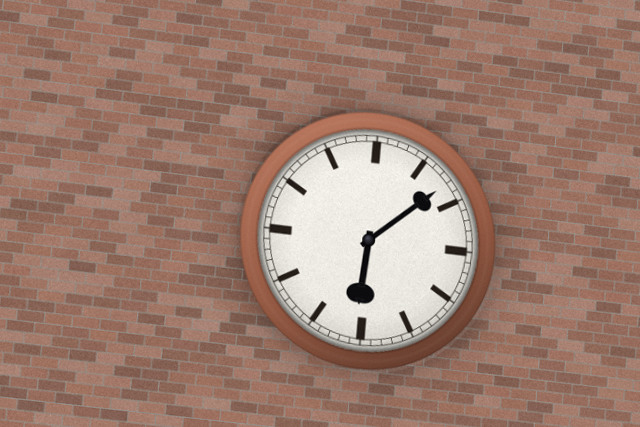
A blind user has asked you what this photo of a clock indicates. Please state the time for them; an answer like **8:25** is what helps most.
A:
**6:08**
